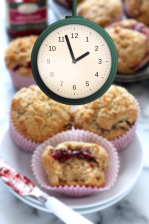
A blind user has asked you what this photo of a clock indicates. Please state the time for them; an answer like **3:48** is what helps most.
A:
**1:57**
